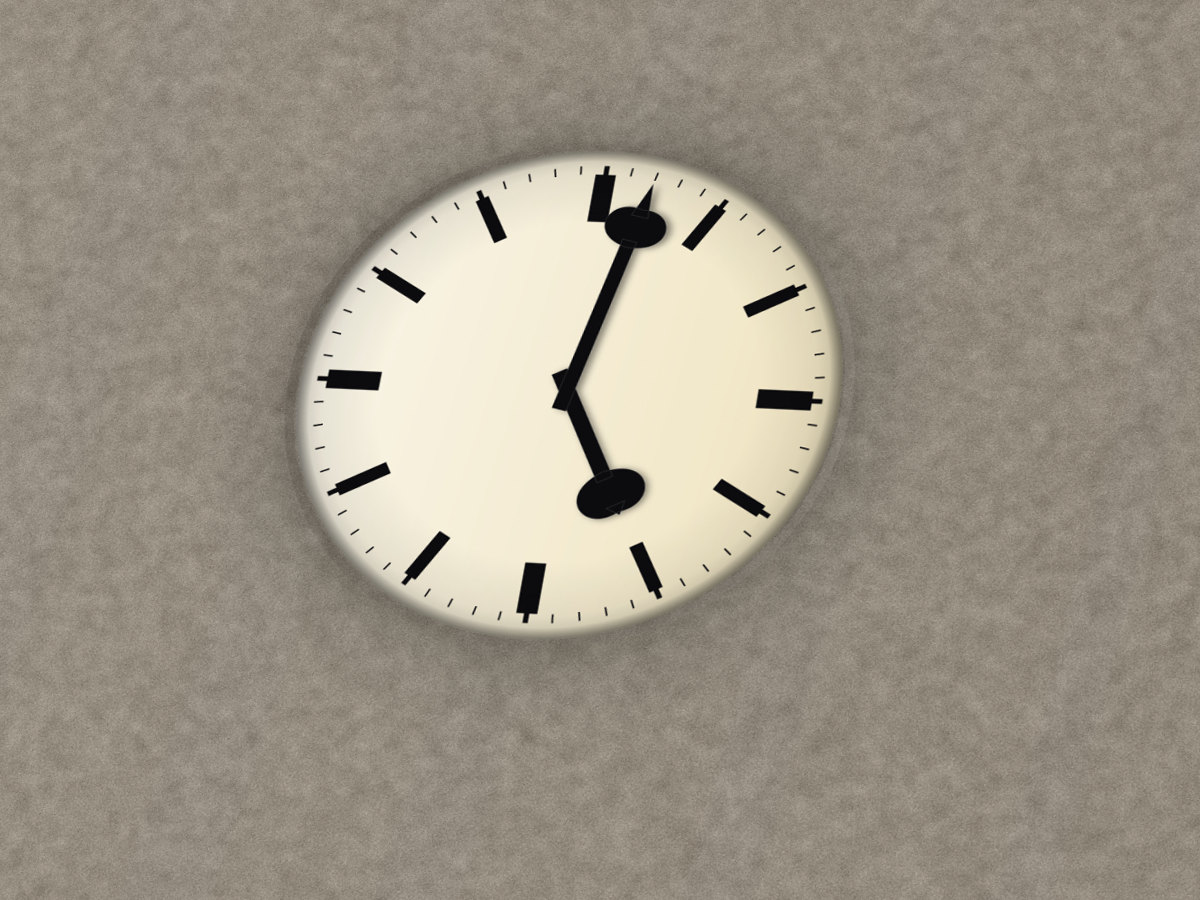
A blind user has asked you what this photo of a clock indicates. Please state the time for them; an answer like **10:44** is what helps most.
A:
**5:02**
